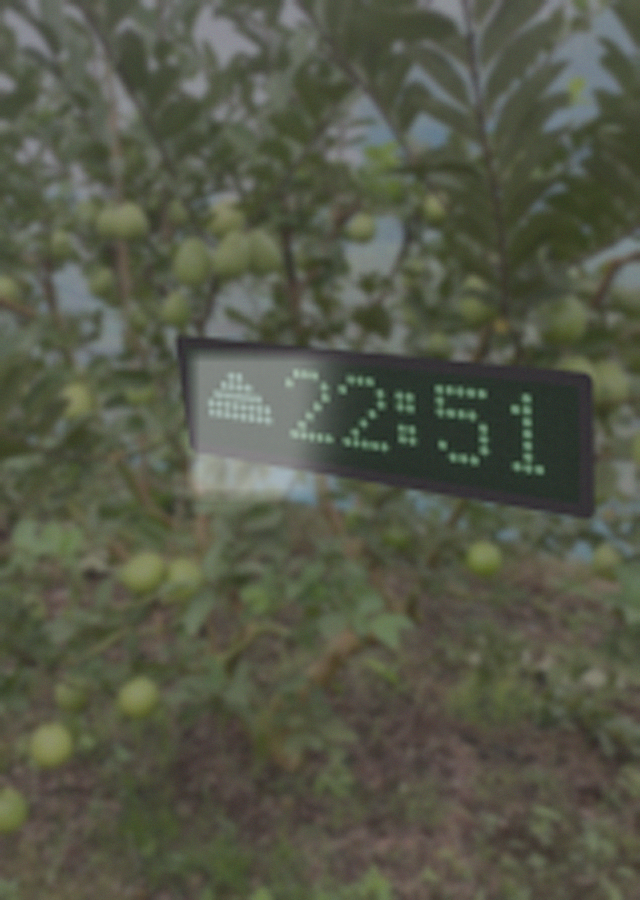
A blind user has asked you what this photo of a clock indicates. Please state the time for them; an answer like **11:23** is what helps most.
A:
**22:51**
